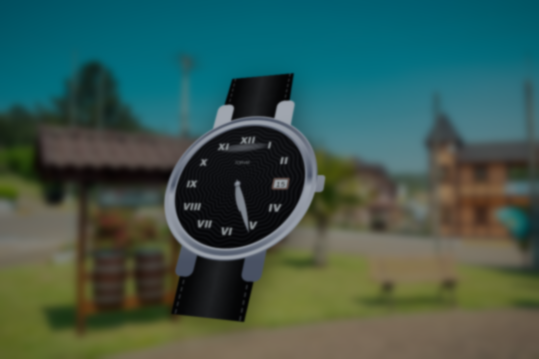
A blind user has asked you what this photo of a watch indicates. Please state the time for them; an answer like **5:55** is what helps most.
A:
**5:26**
